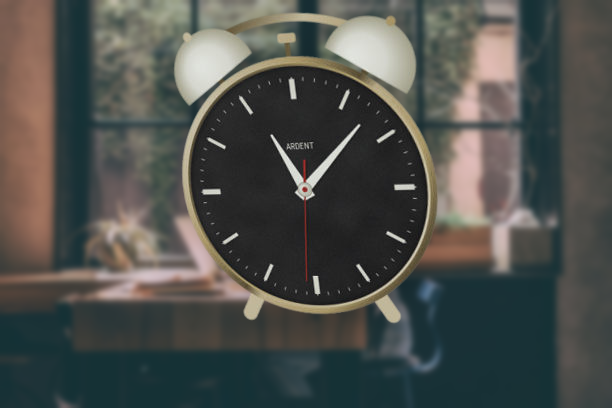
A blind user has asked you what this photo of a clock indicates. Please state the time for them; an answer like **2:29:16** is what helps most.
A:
**11:07:31**
